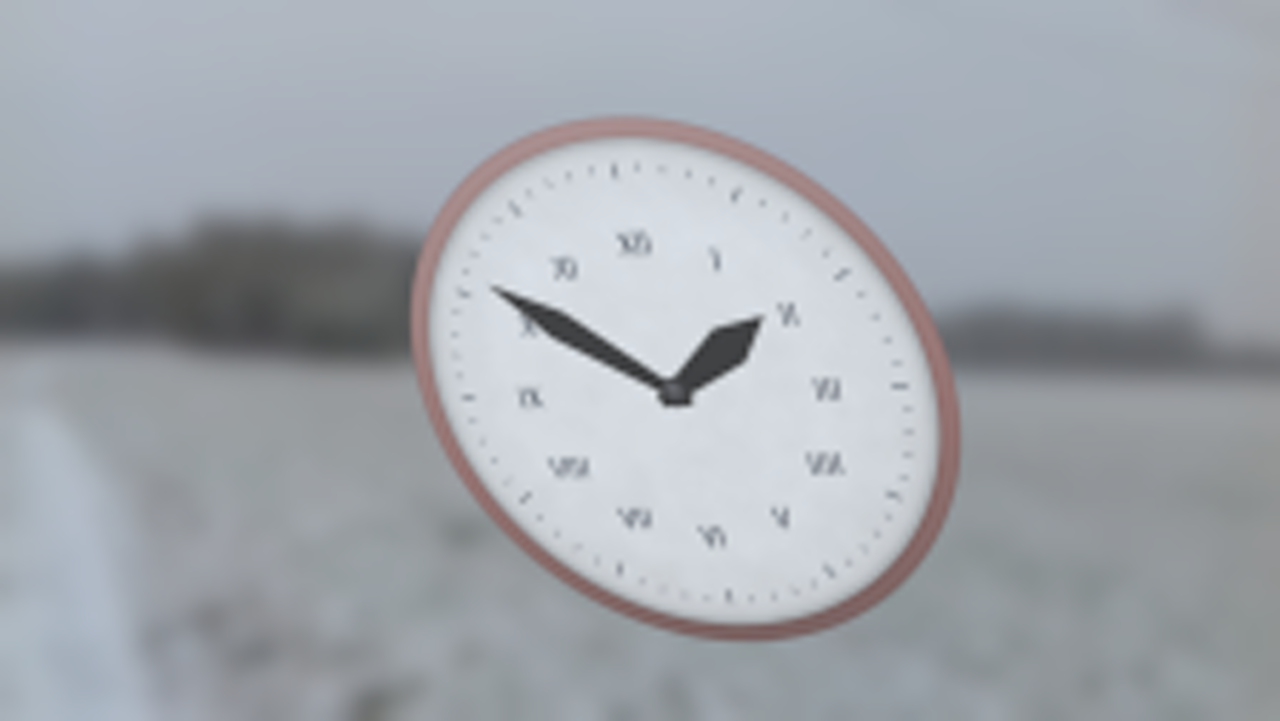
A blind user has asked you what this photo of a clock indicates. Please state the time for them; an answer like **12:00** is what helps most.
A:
**1:51**
